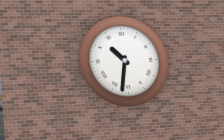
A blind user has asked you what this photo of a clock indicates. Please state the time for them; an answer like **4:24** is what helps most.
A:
**10:32**
